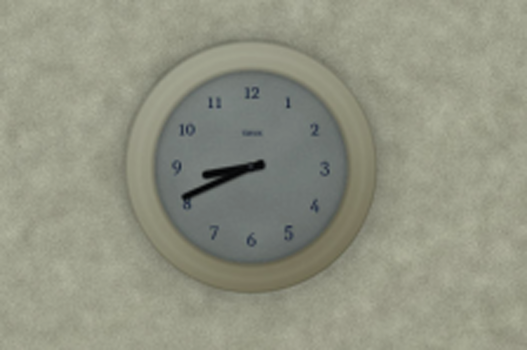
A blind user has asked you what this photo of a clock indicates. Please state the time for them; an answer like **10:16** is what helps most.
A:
**8:41**
